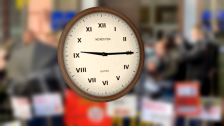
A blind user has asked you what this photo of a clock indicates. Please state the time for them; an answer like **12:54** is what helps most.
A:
**9:15**
